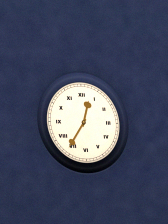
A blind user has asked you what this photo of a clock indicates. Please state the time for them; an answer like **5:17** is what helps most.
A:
**12:36**
